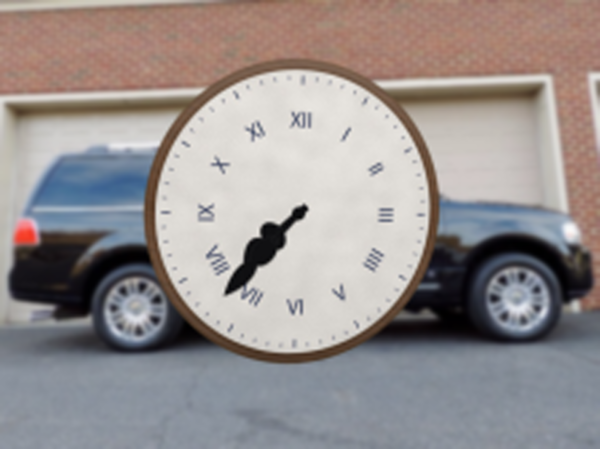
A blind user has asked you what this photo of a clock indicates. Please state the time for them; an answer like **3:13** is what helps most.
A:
**7:37**
